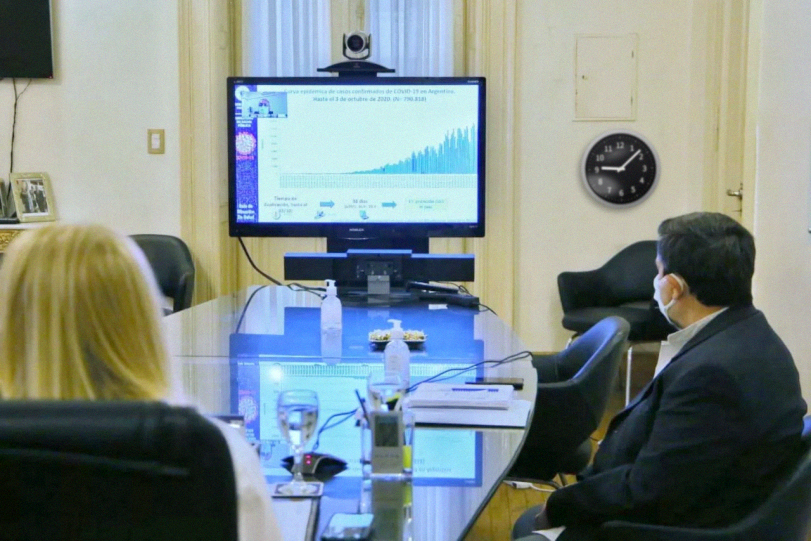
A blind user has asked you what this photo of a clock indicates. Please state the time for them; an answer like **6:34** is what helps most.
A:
**9:08**
